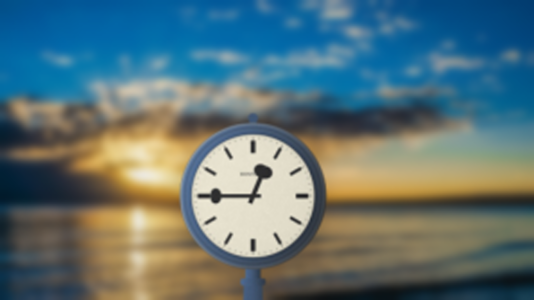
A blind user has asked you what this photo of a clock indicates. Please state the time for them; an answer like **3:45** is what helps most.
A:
**12:45**
